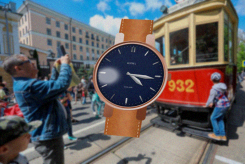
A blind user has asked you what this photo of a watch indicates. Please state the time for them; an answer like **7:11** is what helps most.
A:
**4:16**
